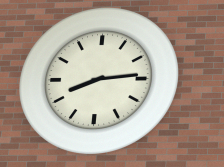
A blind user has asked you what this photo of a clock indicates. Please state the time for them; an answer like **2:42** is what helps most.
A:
**8:14**
